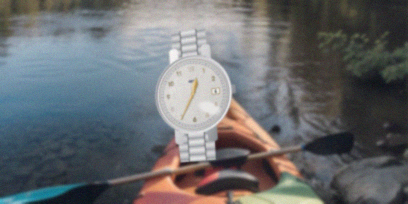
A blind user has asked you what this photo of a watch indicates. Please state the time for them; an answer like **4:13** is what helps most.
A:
**12:35**
